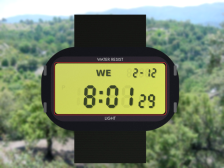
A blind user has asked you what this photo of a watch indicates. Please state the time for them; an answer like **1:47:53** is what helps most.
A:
**8:01:29**
